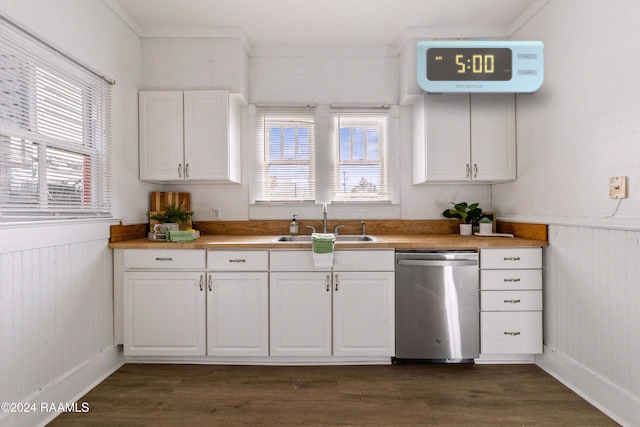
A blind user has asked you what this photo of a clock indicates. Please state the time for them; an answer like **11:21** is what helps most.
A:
**5:00**
